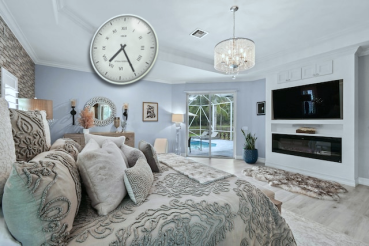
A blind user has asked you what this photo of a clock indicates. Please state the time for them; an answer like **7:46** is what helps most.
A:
**7:25**
